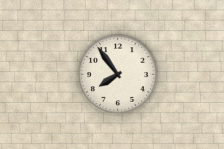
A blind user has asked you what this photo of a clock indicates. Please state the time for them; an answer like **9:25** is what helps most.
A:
**7:54**
